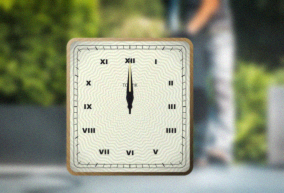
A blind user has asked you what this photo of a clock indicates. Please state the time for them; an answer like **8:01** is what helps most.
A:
**12:00**
